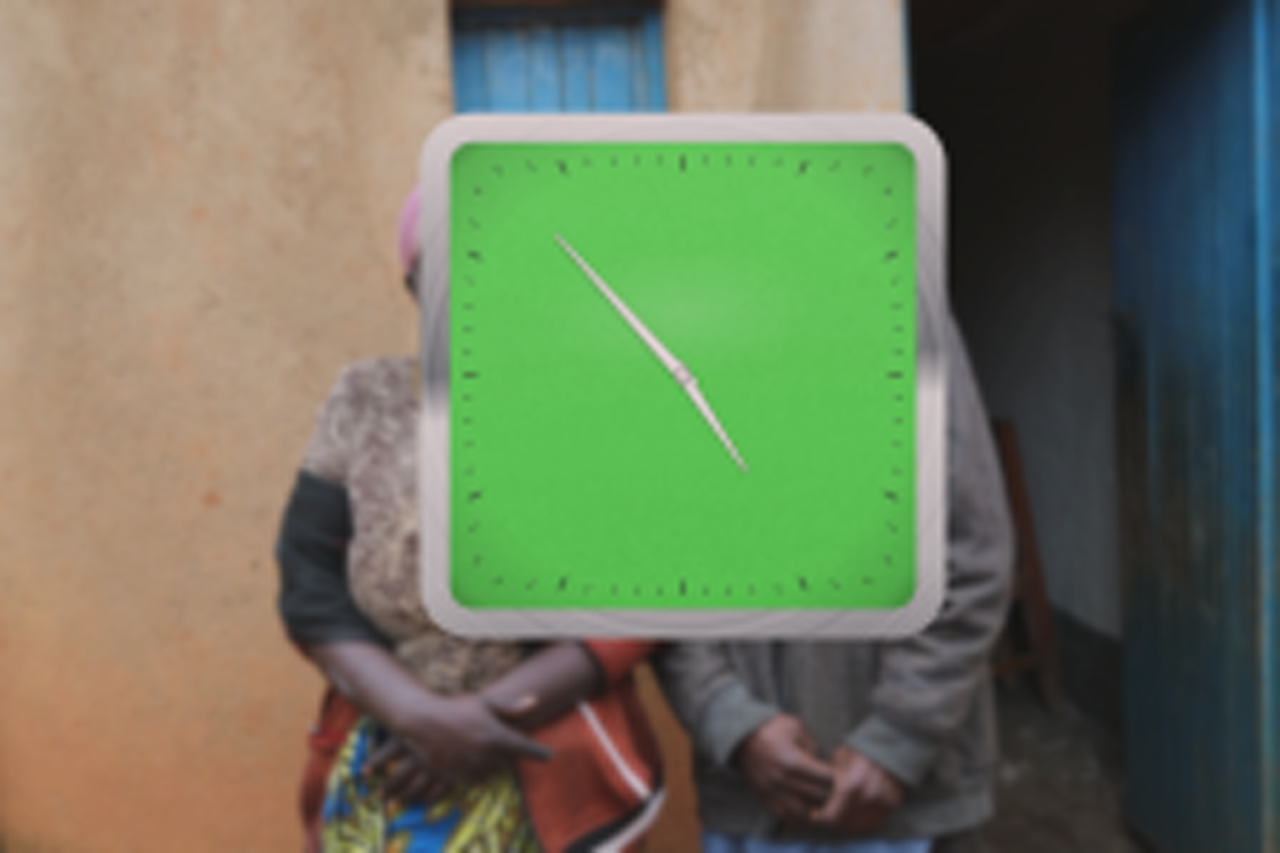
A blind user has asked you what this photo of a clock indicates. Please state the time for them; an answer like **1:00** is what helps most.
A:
**4:53**
